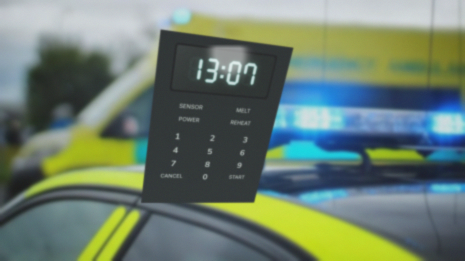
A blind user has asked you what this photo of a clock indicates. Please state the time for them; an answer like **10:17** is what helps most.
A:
**13:07**
